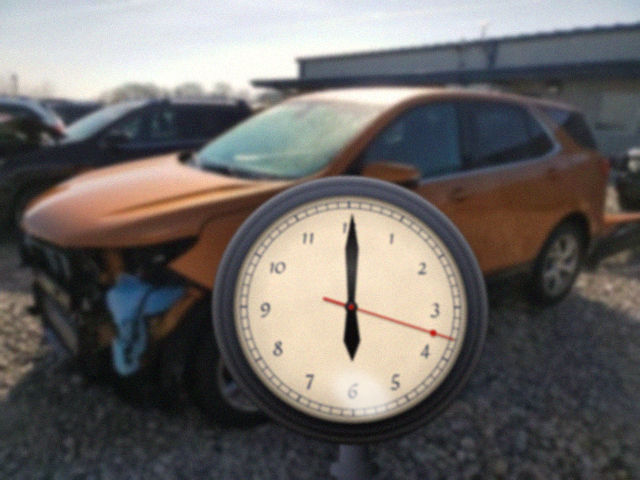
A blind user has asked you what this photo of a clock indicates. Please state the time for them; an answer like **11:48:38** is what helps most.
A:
**6:00:18**
